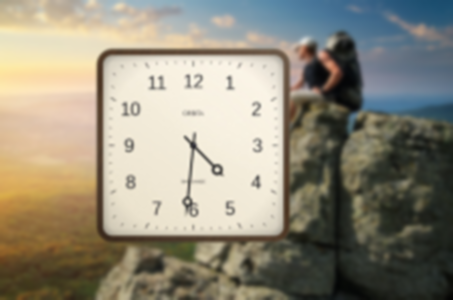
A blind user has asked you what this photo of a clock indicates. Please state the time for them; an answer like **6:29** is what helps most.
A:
**4:31**
